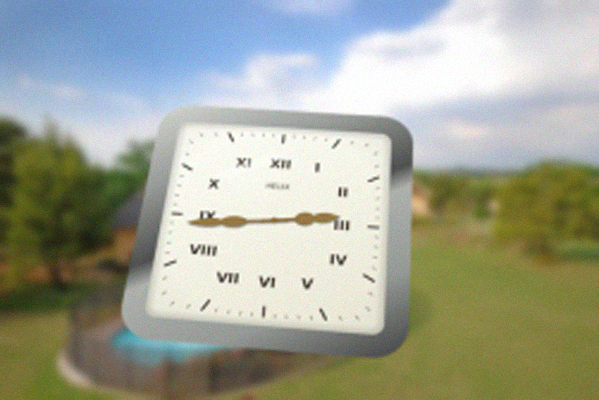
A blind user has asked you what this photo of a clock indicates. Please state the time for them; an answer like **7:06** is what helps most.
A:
**2:44**
